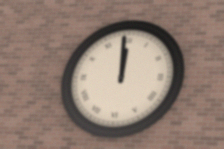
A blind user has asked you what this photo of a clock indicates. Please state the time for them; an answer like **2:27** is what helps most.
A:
**11:59**
